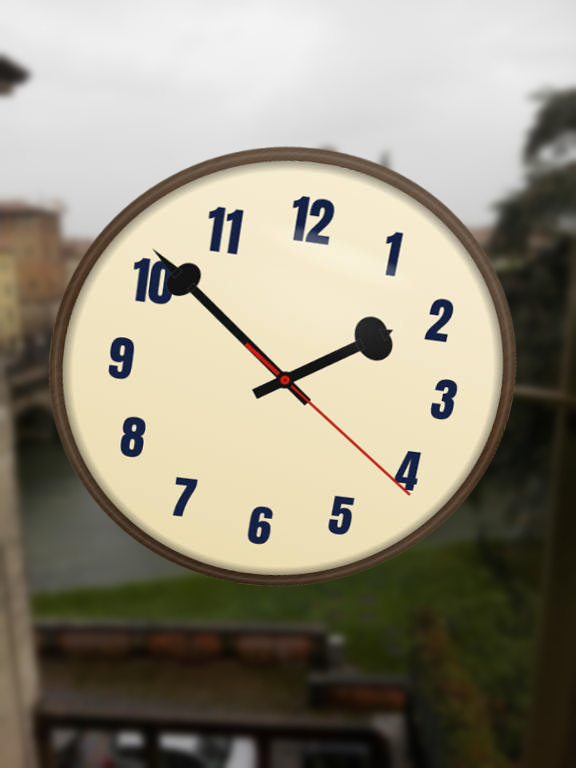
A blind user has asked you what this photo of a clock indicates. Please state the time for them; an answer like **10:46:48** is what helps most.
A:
**1:51:21**
